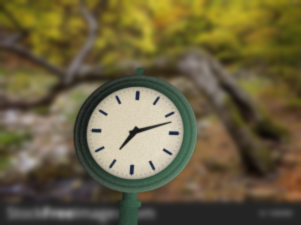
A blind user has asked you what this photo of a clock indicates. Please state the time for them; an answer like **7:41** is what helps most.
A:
**7:12**
